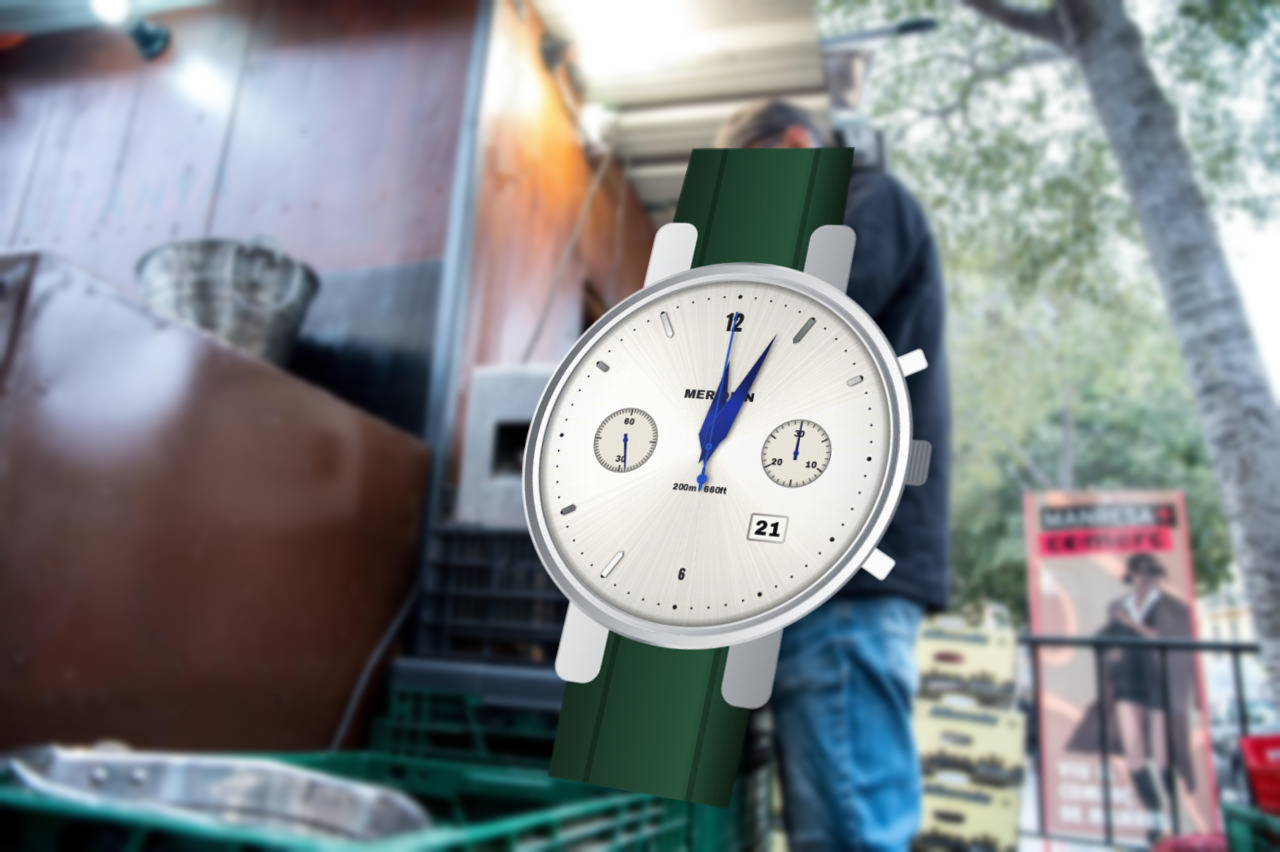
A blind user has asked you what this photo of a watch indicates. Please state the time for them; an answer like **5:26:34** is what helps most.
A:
**12:03:28**
